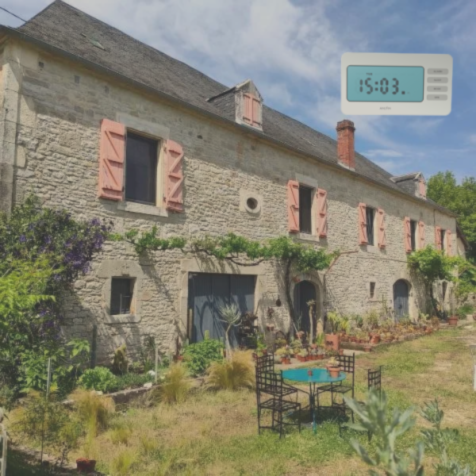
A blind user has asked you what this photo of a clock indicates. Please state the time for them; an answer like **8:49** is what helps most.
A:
**15:03**
